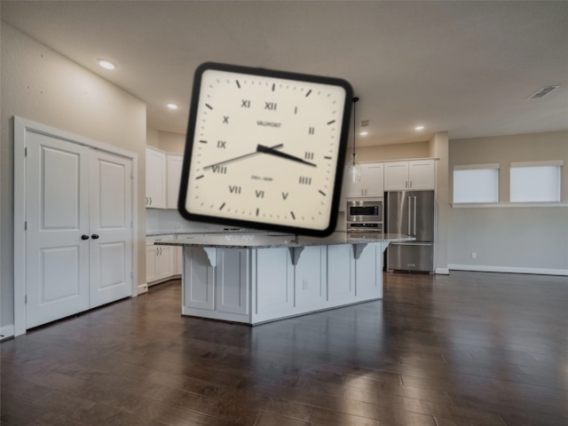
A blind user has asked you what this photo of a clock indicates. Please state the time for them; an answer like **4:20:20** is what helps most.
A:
**3:16:41**
